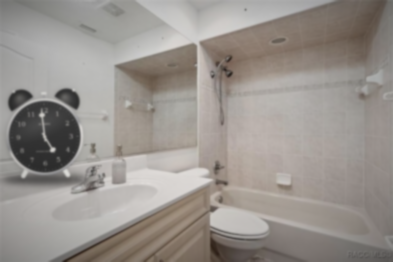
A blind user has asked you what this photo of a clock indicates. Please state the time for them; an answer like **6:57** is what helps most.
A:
**4:59**
